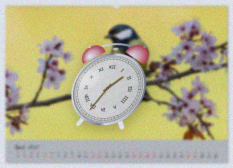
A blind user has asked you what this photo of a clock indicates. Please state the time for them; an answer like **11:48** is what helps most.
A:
**1:35**
